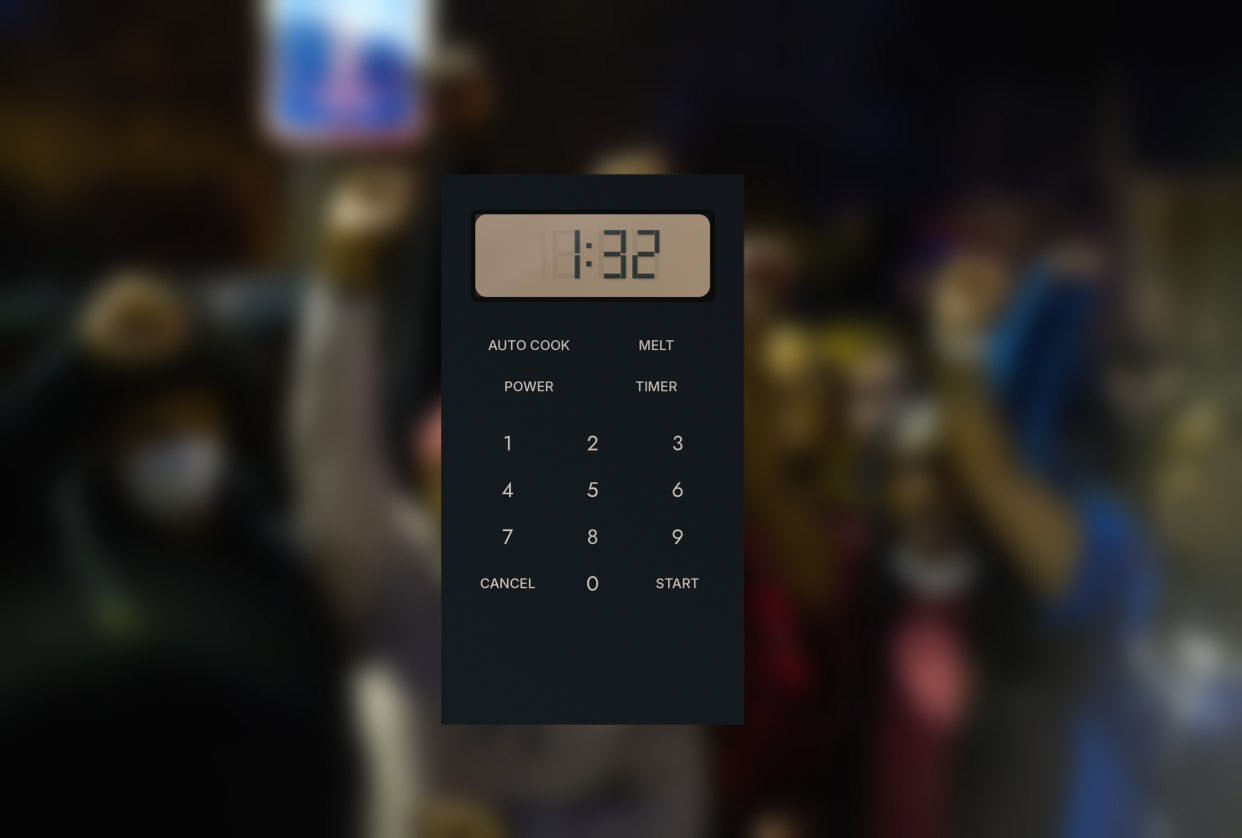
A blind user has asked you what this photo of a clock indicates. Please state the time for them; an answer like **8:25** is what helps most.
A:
**1:32**
